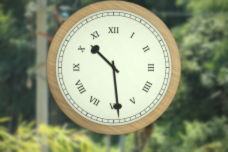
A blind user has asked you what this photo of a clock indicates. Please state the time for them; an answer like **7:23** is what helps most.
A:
**10:29**
